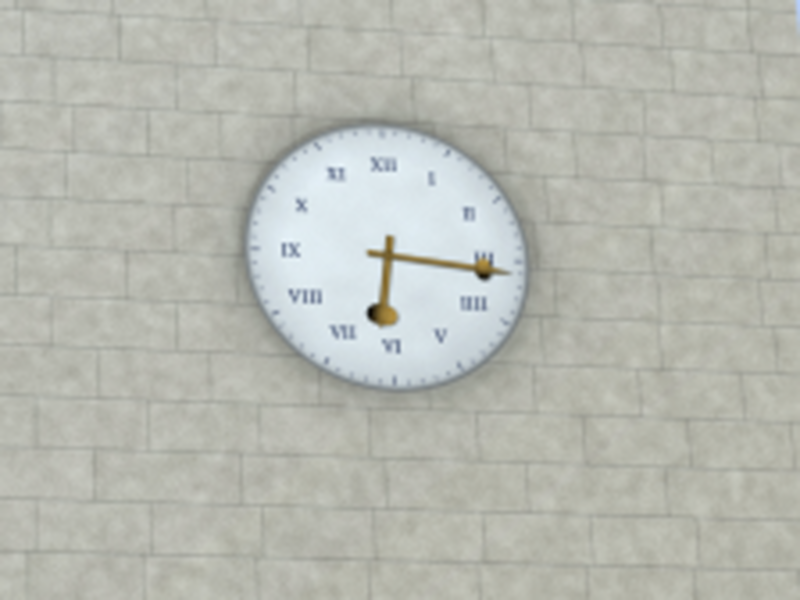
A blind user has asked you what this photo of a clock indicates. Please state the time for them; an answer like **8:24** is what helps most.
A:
**6:16**
